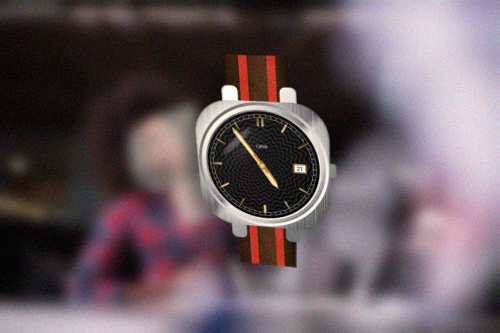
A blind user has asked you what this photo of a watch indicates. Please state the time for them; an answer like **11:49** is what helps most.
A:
**4:54**
